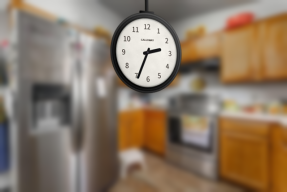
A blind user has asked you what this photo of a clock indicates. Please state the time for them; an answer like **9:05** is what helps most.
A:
**2:34**
